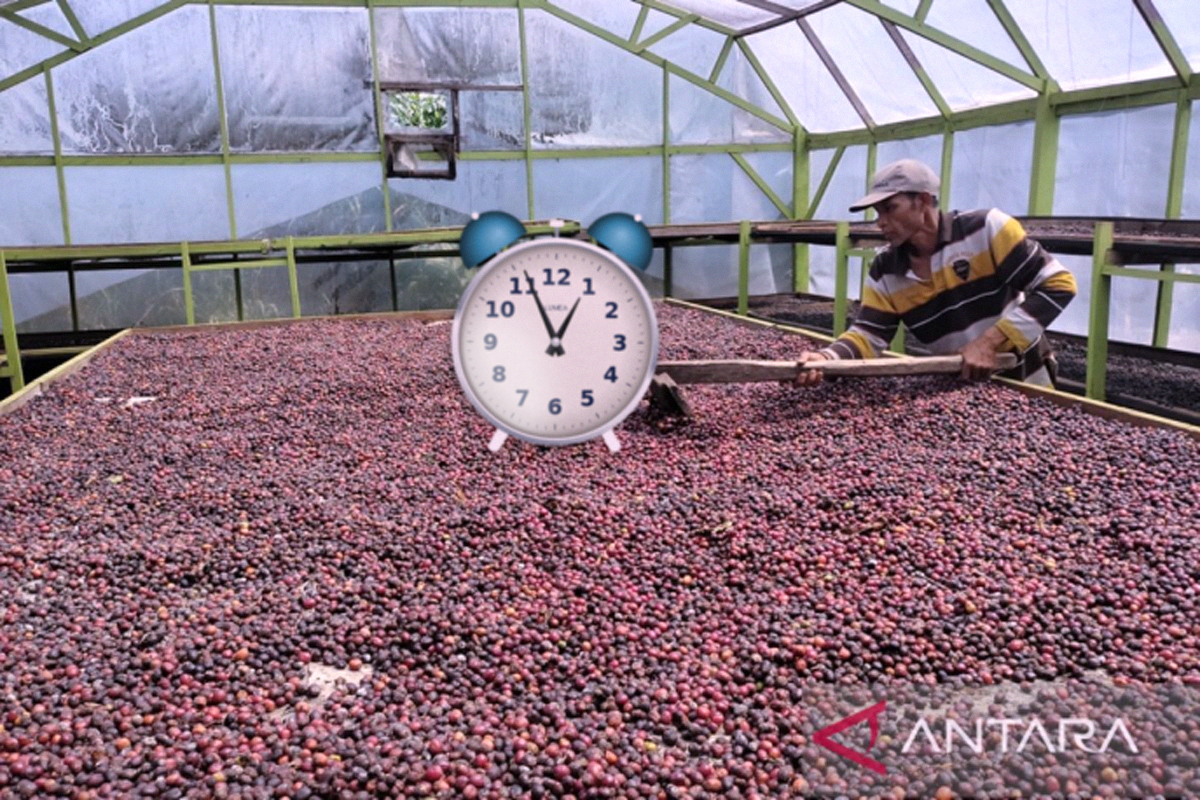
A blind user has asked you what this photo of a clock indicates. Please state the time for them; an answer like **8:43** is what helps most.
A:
**12:56**
